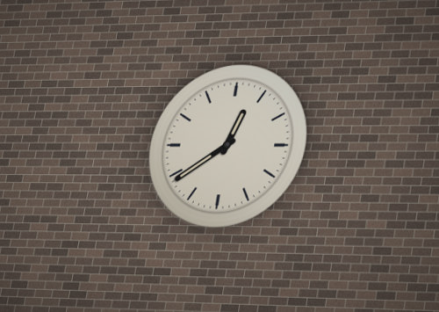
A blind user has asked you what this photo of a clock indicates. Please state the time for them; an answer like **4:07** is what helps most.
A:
**12:39**
